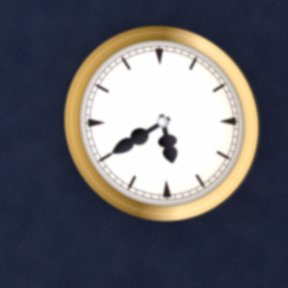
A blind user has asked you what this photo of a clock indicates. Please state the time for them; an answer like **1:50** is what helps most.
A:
**5:40**
